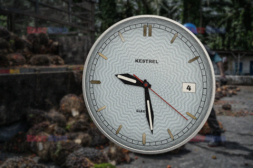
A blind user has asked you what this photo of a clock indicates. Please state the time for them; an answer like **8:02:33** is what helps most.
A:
**9:28:21**
